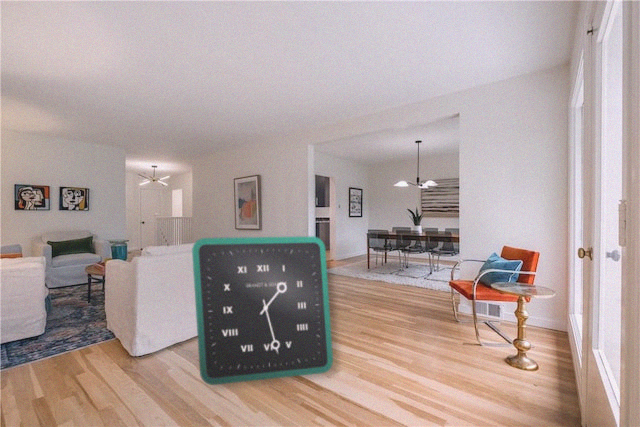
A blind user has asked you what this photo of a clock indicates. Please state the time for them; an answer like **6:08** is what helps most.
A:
**1:28**
